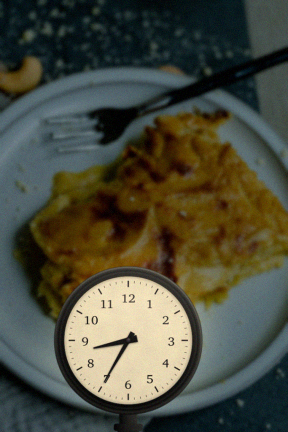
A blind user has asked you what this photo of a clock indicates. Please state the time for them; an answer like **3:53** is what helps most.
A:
**8:35**
